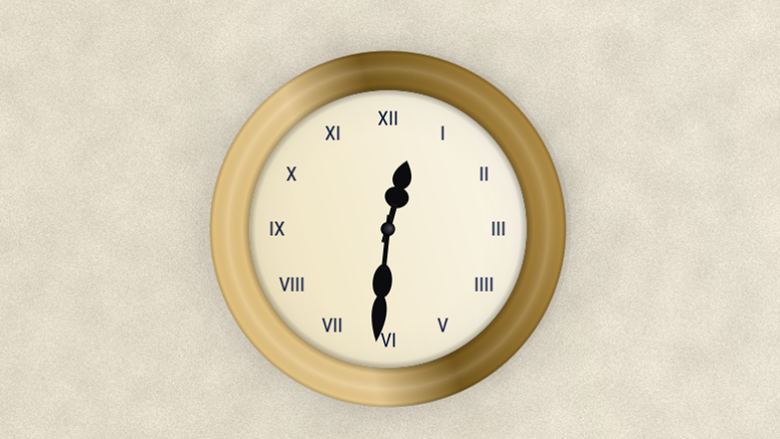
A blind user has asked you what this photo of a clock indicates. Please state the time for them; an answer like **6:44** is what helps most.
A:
**12:31**
